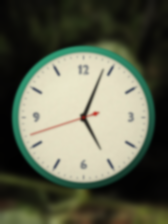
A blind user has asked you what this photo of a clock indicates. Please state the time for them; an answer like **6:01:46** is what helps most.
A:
**5:03:42**
